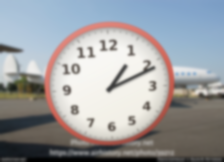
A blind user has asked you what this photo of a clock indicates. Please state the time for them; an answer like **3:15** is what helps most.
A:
**1:11**
